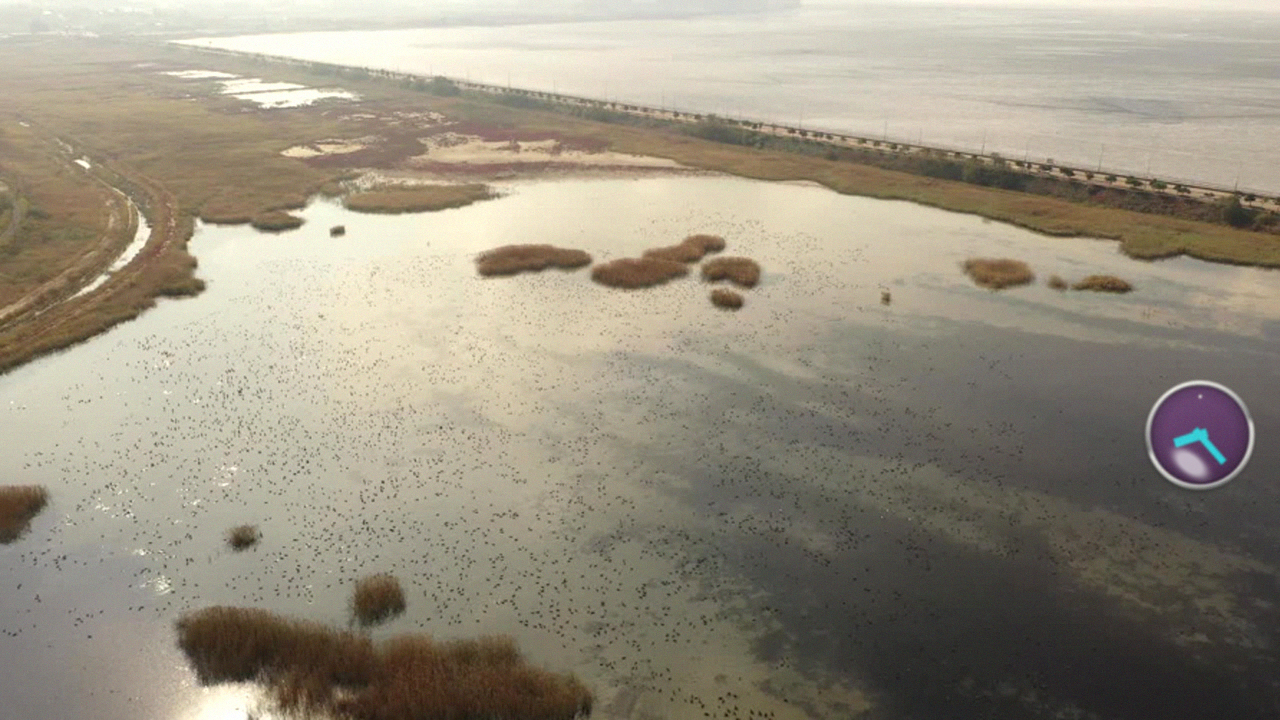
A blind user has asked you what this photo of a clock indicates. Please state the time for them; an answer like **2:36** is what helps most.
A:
**8:23**
